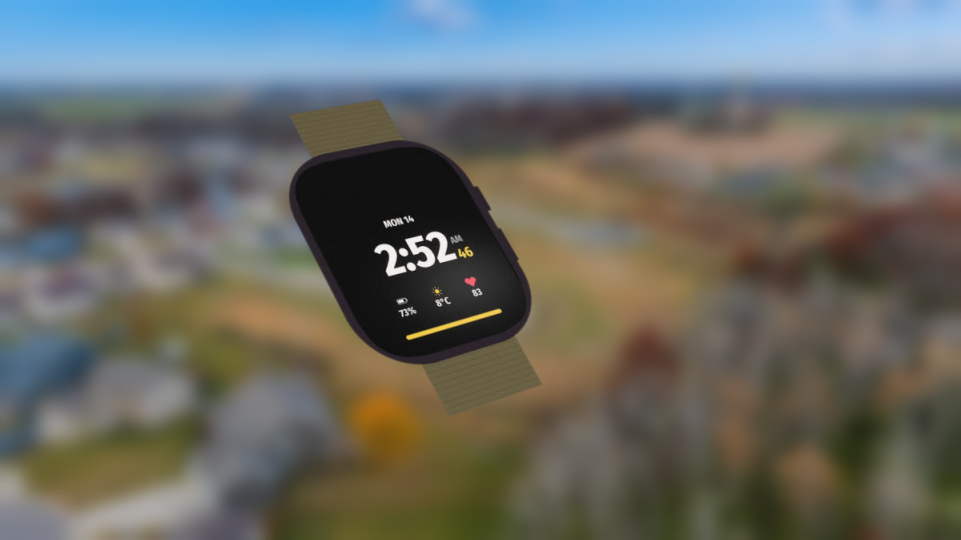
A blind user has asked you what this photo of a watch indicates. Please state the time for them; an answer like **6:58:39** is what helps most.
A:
**2:52:46**
